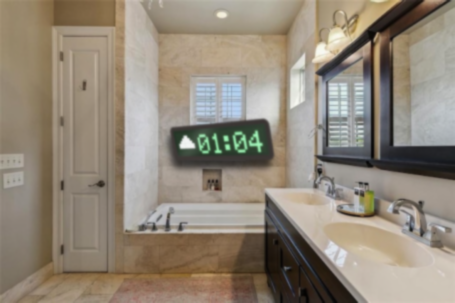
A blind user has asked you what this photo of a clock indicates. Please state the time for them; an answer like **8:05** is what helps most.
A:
**1:04**
